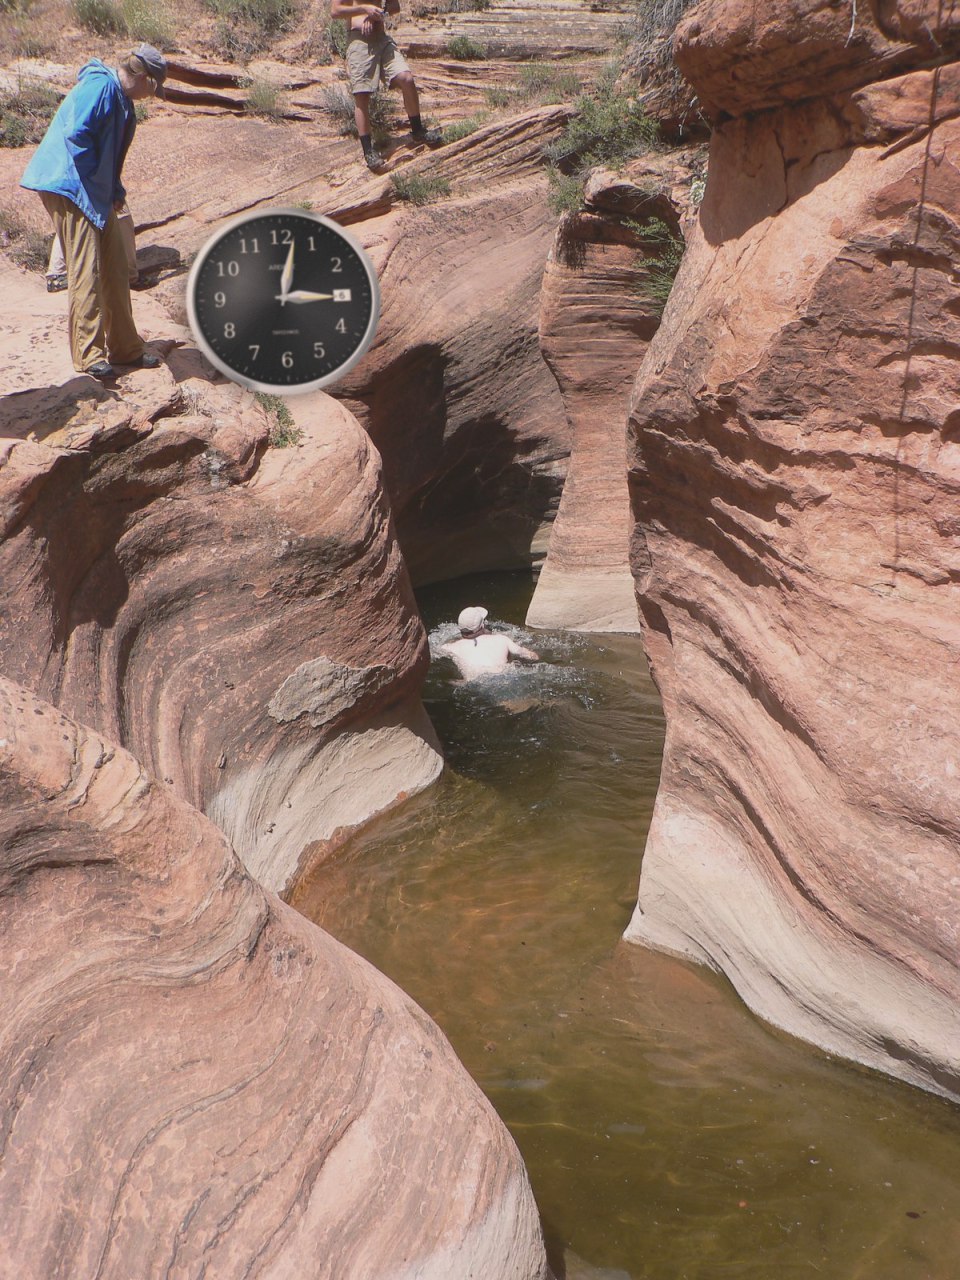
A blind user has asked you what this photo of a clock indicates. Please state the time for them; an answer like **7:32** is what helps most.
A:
**3:02**
